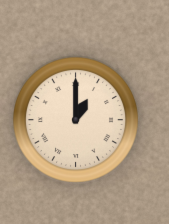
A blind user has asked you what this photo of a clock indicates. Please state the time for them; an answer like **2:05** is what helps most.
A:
**1:00**
